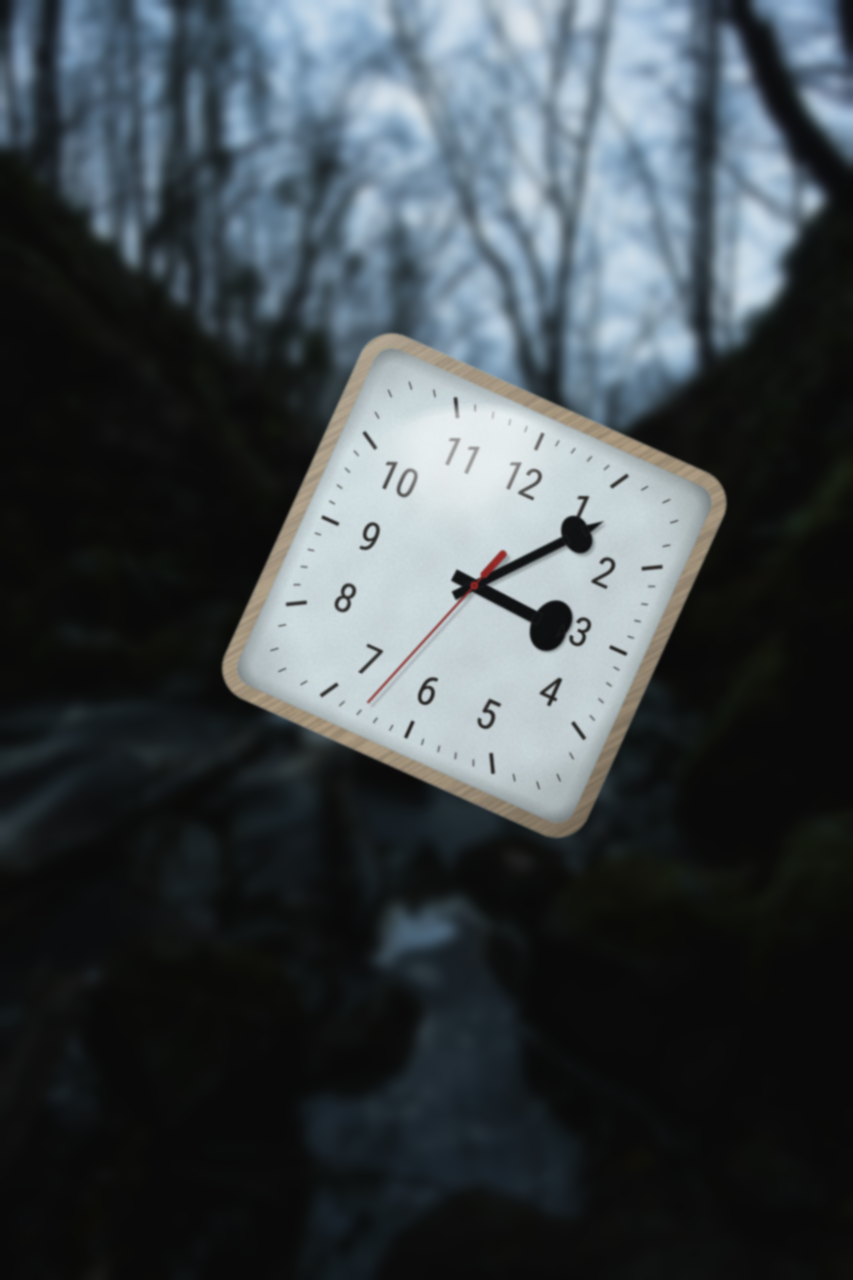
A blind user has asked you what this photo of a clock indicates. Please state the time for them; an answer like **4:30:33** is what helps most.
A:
**3:06:33**
